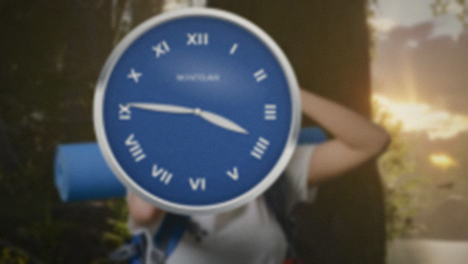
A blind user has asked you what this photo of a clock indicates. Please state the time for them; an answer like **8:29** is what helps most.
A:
**3:46**
